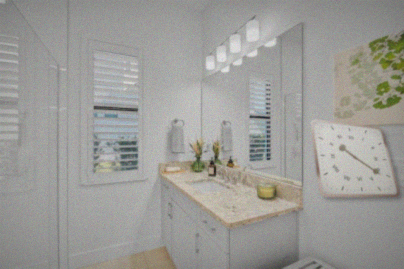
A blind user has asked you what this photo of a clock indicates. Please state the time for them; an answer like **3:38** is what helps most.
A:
**10:21**
